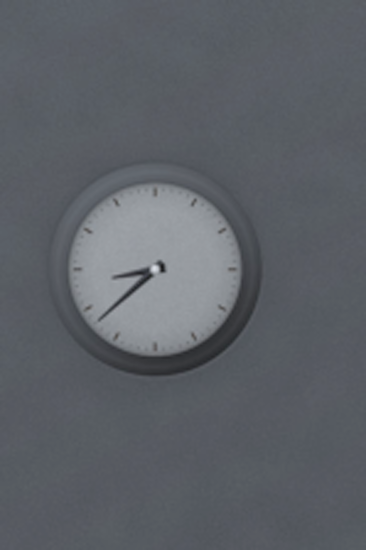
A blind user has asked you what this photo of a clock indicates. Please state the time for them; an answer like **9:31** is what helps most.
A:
**8:38**
